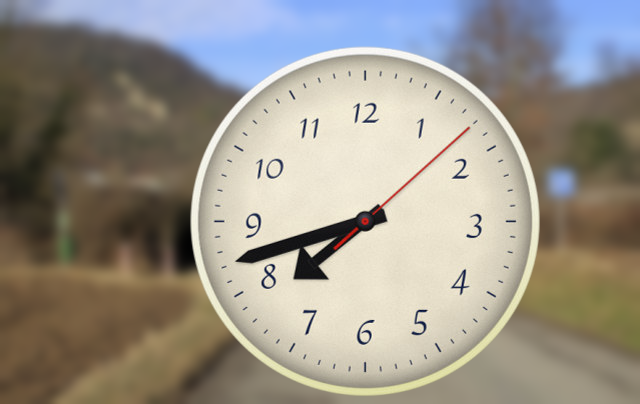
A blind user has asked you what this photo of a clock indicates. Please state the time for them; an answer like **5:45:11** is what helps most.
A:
**7:42:08**
